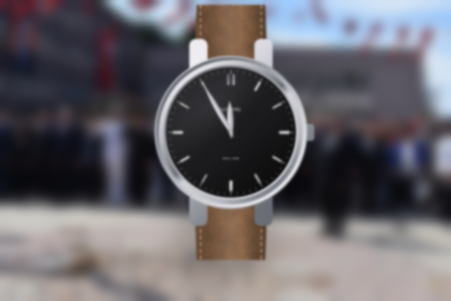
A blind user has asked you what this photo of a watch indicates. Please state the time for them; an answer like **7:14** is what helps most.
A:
**11:55**
